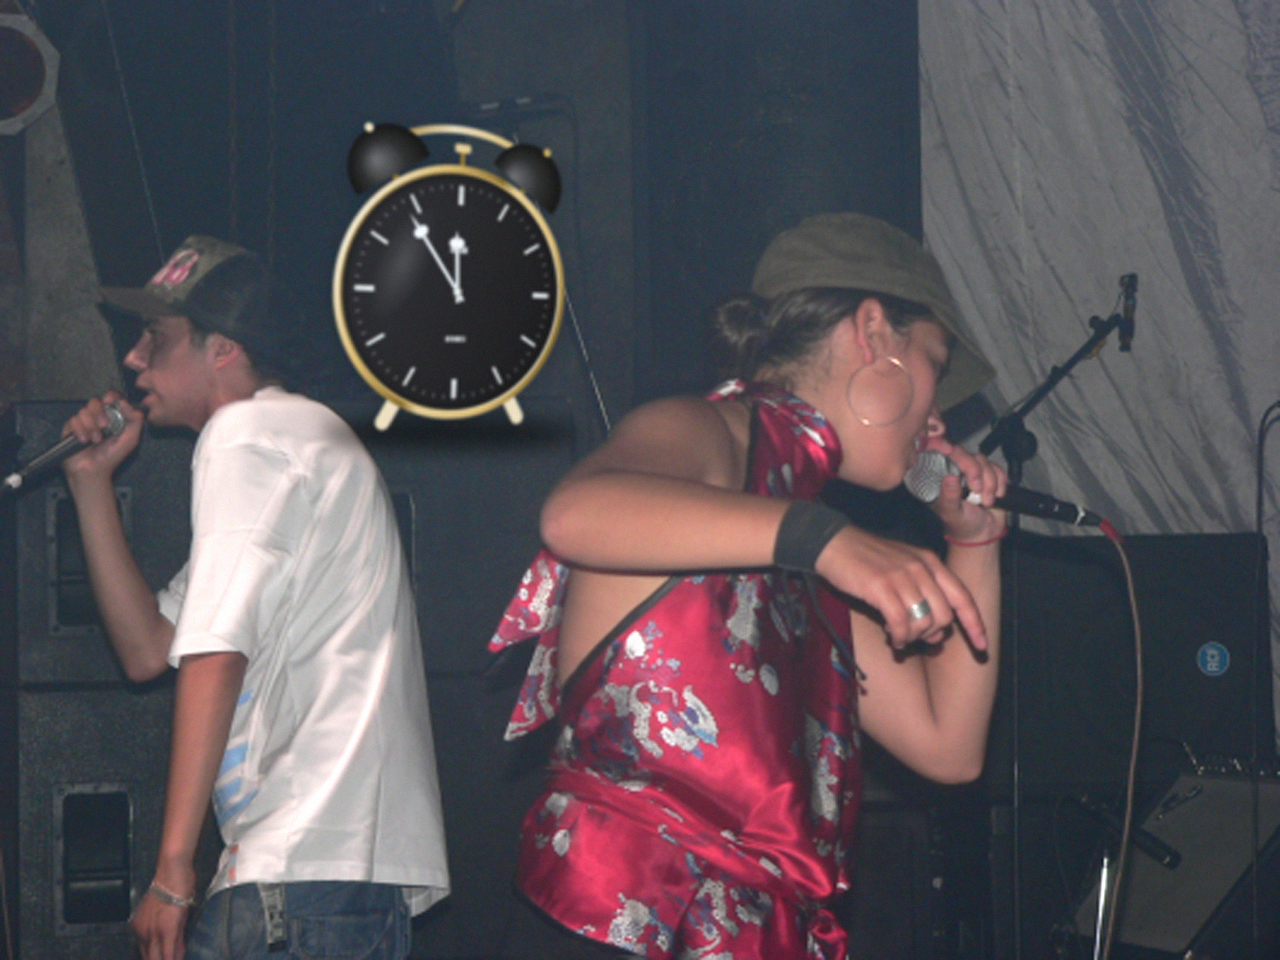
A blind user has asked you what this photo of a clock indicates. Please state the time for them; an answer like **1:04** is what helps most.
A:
**11:54**
